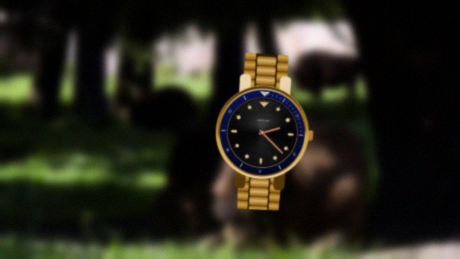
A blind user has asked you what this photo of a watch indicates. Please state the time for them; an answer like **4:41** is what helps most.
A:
**2:22**
